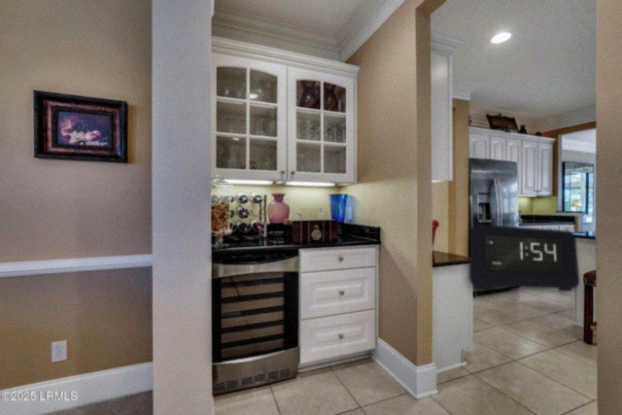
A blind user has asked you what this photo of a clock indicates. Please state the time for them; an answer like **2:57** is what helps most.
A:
**1:54**
